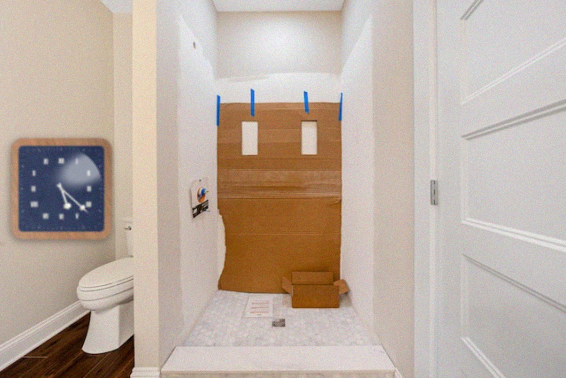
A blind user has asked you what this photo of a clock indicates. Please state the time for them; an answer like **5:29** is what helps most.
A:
**5:22**
